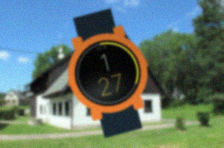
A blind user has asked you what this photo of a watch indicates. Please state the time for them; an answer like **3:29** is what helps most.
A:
**1:27**
